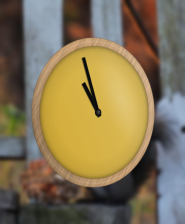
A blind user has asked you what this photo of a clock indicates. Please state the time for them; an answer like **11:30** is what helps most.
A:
**10:57**
